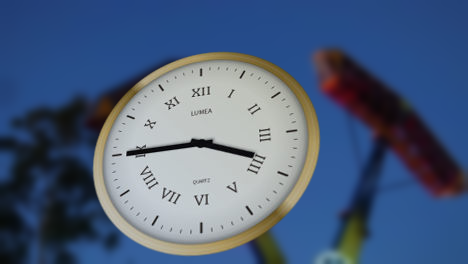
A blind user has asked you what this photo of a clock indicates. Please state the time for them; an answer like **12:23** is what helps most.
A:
**3:45**
